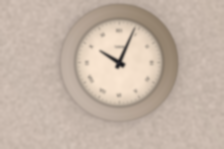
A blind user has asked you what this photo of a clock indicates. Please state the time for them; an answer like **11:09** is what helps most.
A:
**10:04**
